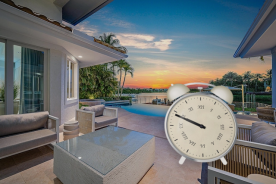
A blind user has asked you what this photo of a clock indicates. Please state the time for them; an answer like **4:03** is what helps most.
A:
**9:49**
